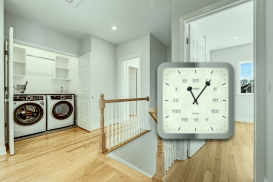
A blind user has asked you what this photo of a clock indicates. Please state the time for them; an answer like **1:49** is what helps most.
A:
**11:06**
